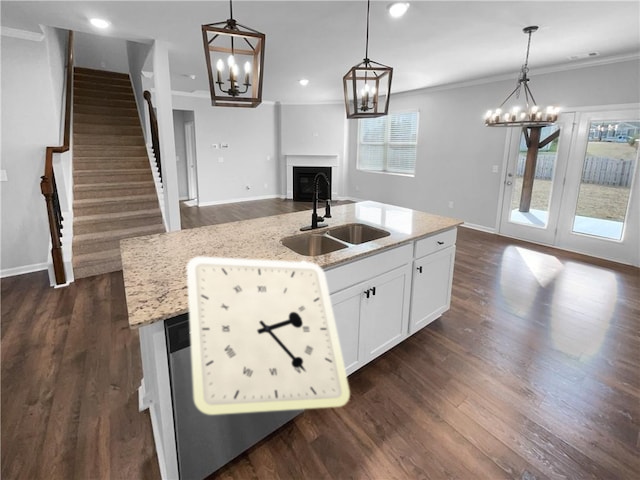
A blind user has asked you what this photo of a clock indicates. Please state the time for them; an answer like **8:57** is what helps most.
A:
**2:24**
